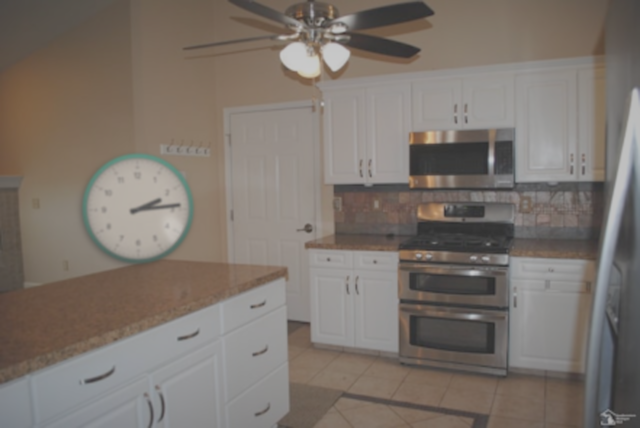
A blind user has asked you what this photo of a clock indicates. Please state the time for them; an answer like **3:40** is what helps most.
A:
**2:14**
